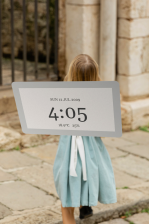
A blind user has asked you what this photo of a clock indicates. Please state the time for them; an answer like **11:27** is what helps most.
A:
**4:05**
